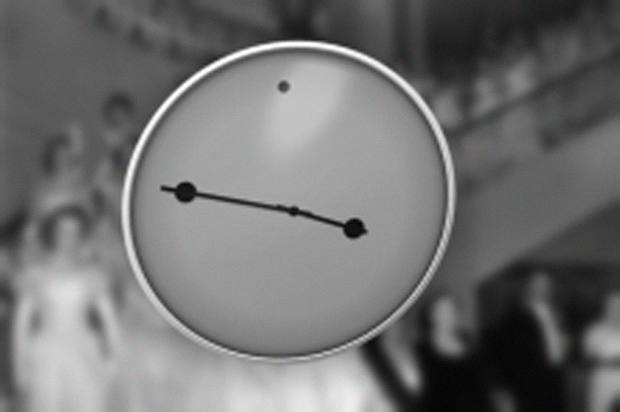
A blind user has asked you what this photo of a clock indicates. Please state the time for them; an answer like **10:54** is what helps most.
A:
**3:48**
